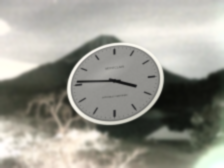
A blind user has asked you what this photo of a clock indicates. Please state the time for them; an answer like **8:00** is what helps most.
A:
**3:46**
